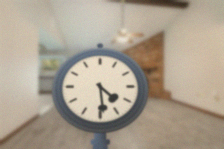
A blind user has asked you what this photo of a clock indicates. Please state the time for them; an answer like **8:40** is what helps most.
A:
**4:29**
